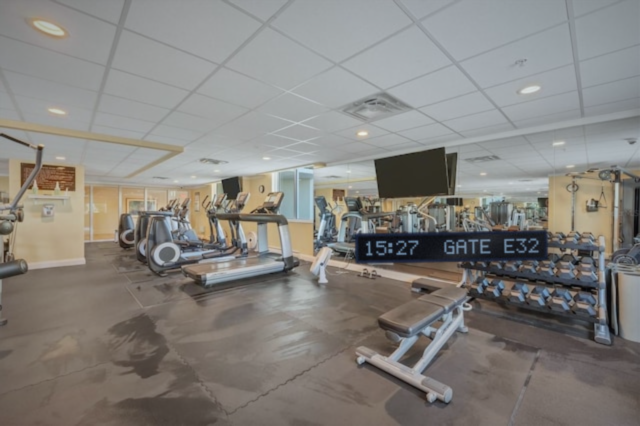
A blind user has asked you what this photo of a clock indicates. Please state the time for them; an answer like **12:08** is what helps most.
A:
**15:27**
